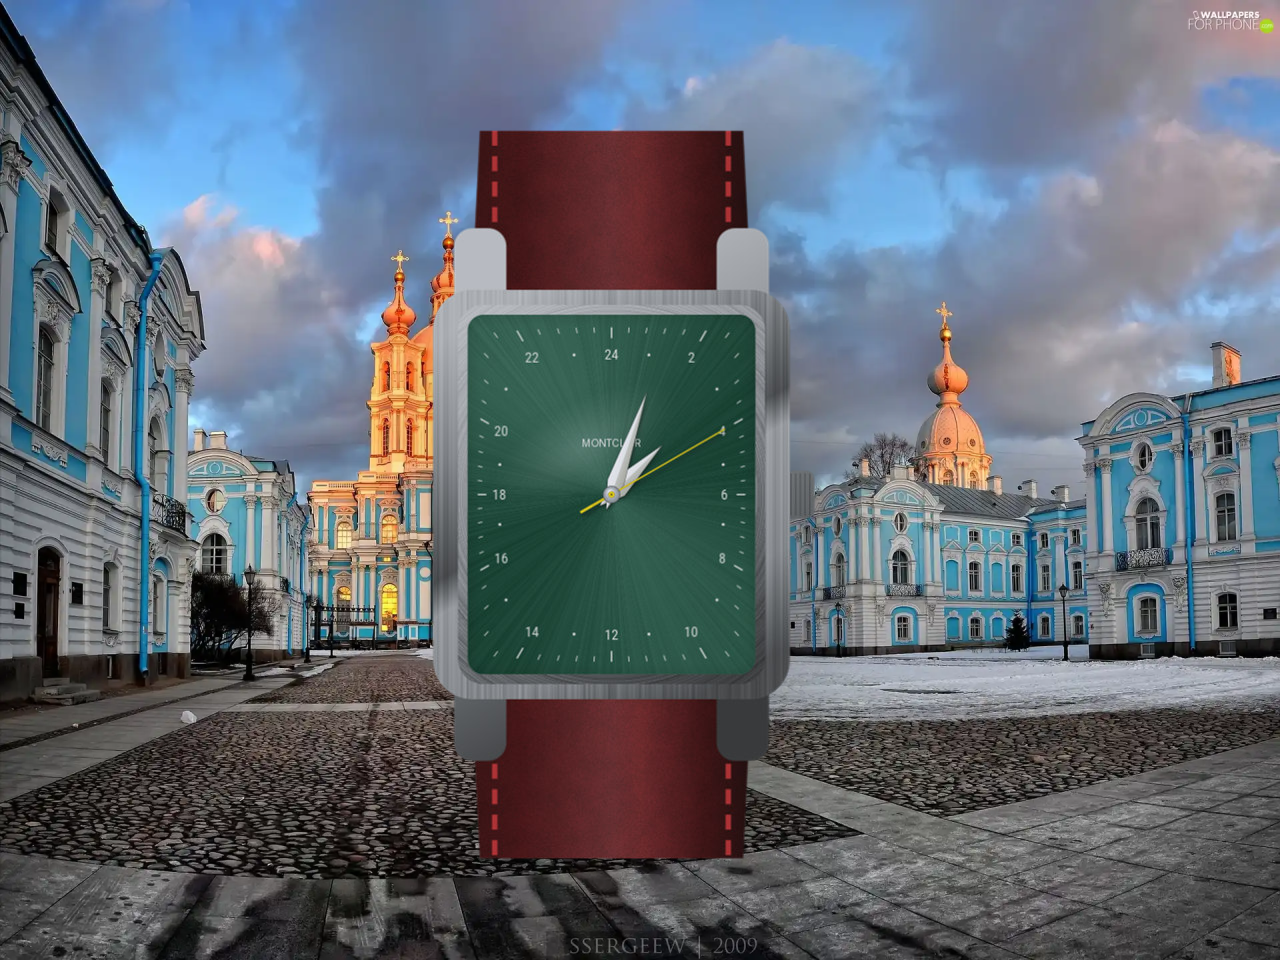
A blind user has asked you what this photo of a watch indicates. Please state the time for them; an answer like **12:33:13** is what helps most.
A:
**3:03:10**
